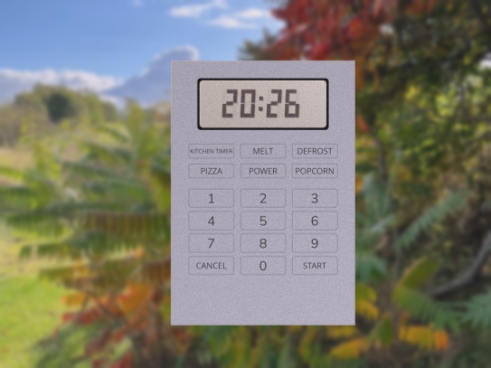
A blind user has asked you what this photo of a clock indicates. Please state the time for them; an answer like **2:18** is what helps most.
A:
**20:26**
